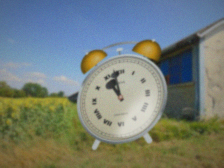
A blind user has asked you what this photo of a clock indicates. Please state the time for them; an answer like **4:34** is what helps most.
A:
**10:58**
